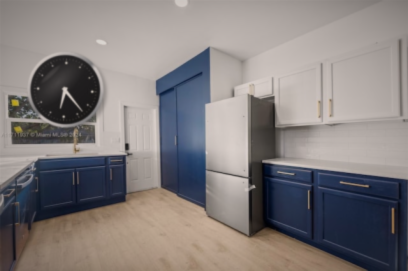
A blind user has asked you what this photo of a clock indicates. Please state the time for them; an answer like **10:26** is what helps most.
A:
**6:23**
